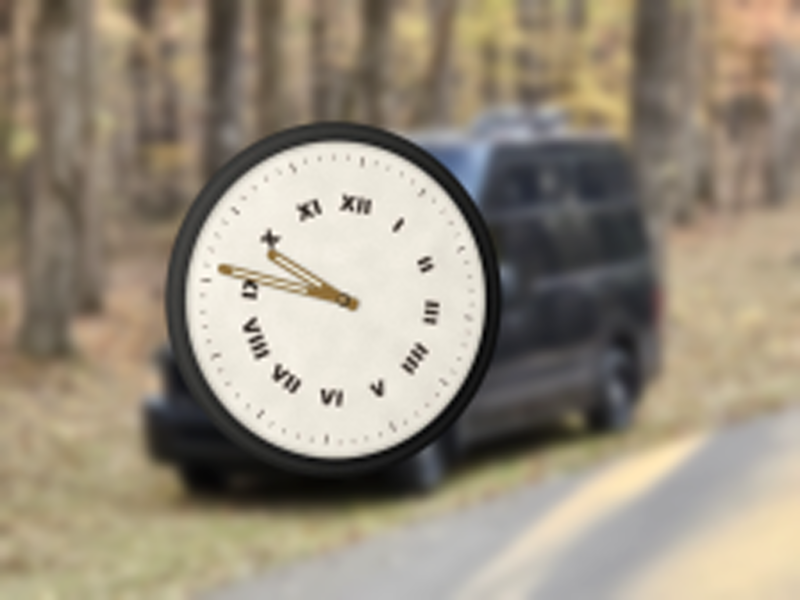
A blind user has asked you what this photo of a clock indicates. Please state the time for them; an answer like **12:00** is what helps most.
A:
**9:46**
